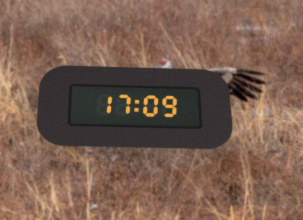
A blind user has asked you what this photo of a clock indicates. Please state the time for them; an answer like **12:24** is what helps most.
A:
**17:09**
